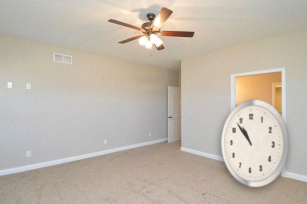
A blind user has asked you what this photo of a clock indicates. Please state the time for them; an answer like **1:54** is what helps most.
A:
**10:53**
